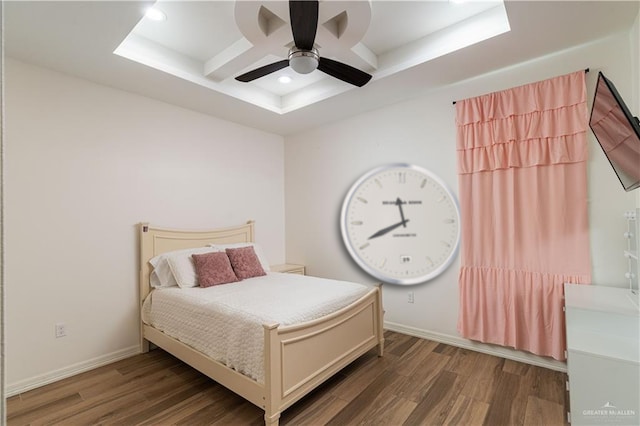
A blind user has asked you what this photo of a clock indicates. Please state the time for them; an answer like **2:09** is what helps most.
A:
**11:41**
